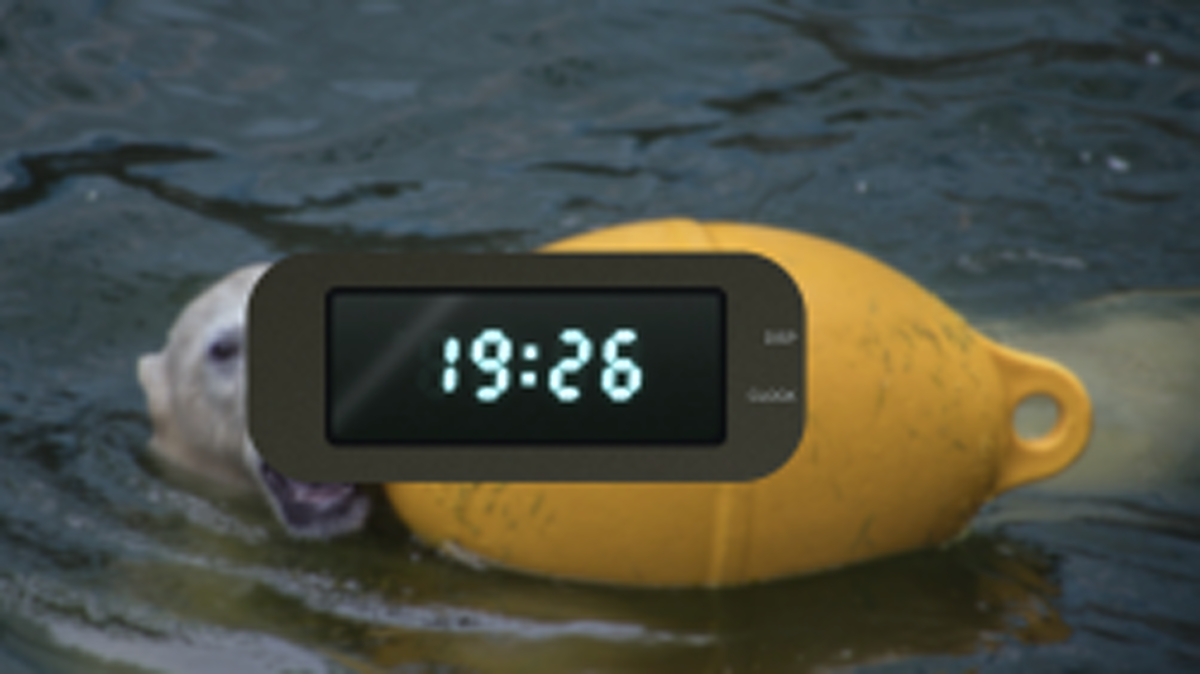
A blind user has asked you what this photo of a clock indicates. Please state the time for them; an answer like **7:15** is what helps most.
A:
**19:26**
